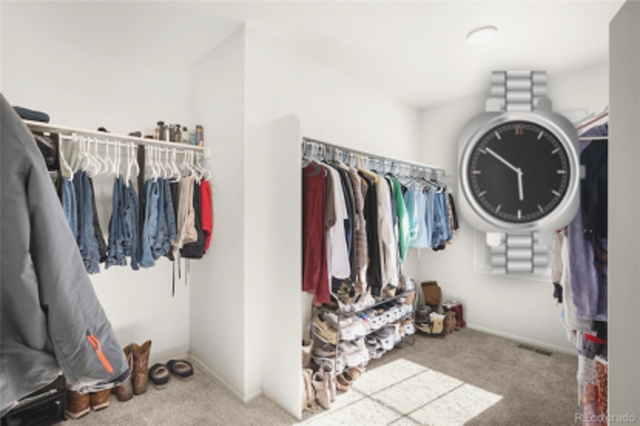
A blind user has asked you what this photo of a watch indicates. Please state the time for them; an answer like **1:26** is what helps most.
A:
**5:51**
